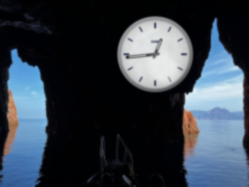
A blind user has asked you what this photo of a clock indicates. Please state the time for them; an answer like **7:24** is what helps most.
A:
**12:44**
